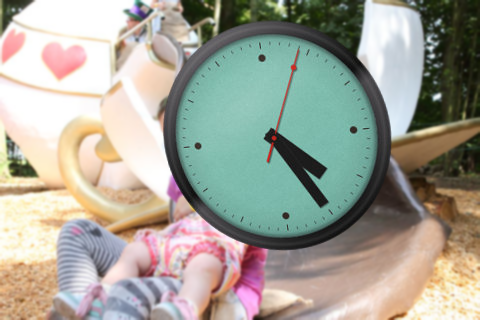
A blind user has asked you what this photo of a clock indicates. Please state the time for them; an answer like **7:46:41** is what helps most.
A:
**4:25:04**
